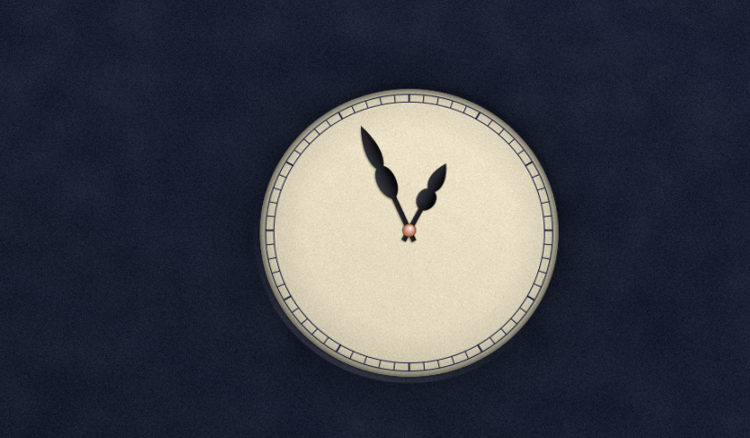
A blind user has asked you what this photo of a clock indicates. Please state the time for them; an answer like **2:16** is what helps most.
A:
**12:56**
